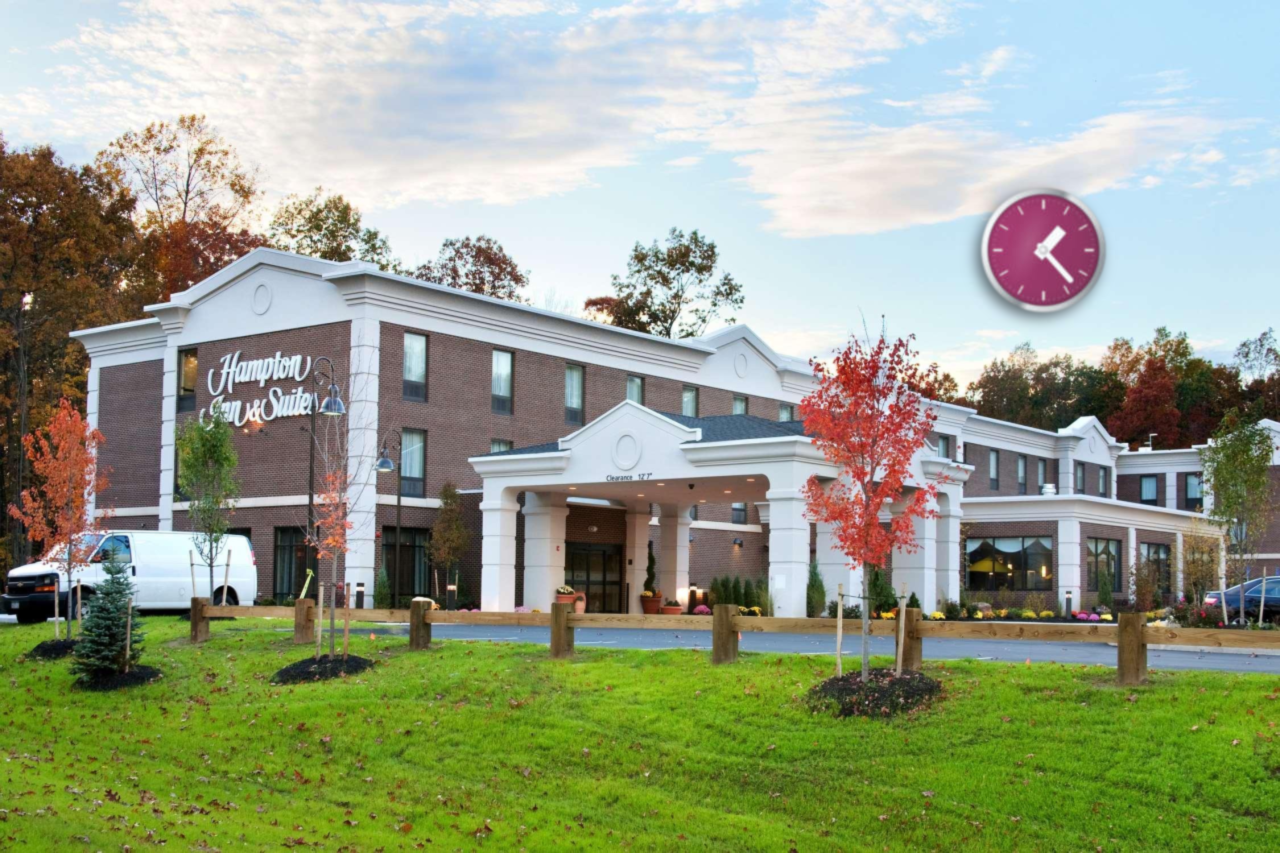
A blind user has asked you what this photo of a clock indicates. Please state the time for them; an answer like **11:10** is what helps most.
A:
**1:23**
